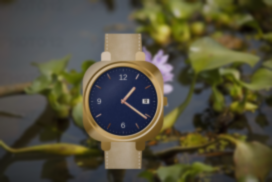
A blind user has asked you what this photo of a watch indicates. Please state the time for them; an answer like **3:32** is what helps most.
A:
**1:21**
